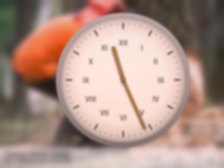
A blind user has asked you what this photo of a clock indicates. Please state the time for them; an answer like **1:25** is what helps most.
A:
**11:26**
